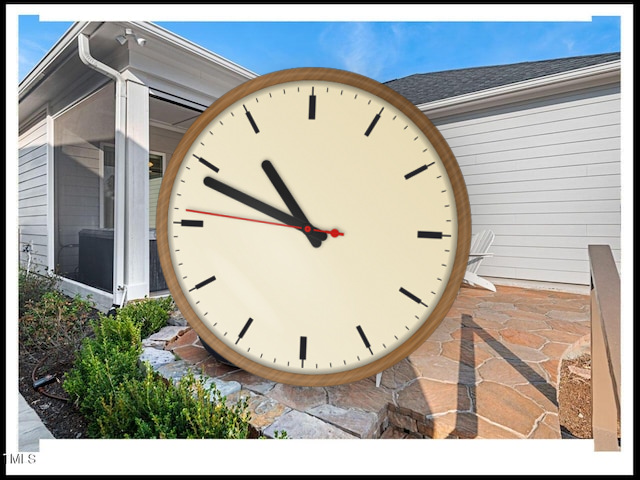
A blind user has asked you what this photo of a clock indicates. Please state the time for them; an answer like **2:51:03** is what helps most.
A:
**10:48:46**
